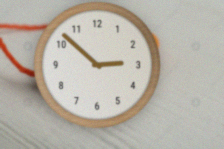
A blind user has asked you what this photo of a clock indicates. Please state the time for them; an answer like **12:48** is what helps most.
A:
**2:52**
